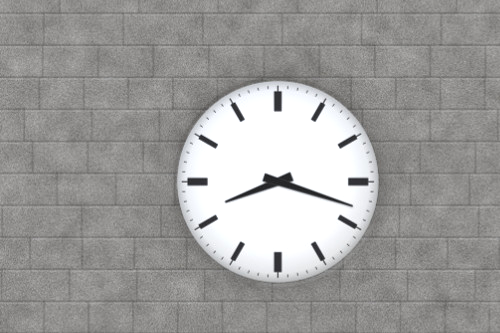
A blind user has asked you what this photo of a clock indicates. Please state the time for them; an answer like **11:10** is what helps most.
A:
**8:18**
